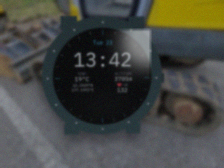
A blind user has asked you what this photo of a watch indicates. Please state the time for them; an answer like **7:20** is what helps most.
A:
**13:42**
